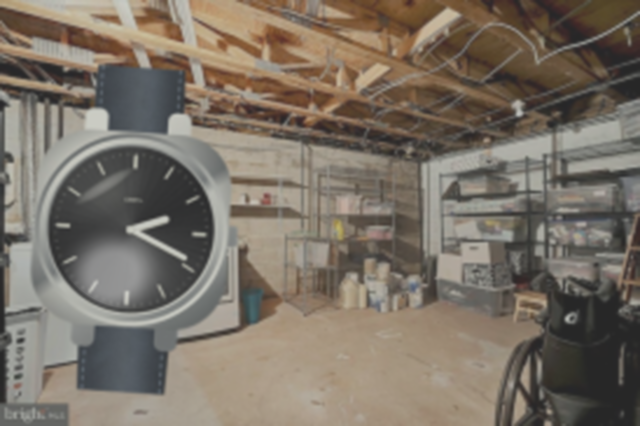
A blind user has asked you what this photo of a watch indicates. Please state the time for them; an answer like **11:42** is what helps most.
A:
**2:19**
